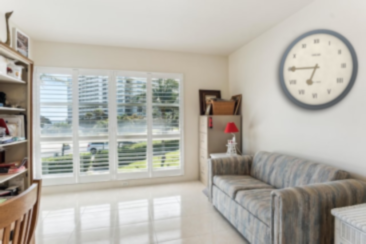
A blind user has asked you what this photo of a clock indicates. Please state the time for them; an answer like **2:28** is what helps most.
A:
**6:45**
